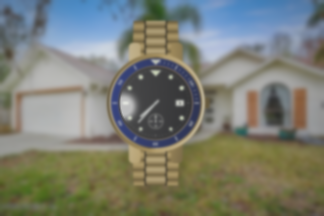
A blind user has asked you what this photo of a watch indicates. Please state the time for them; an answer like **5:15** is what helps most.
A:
**7:37**
